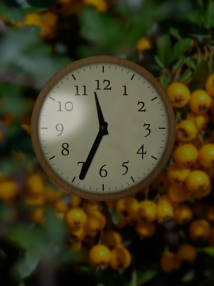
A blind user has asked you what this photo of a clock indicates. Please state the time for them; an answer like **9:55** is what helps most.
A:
**11:34**
